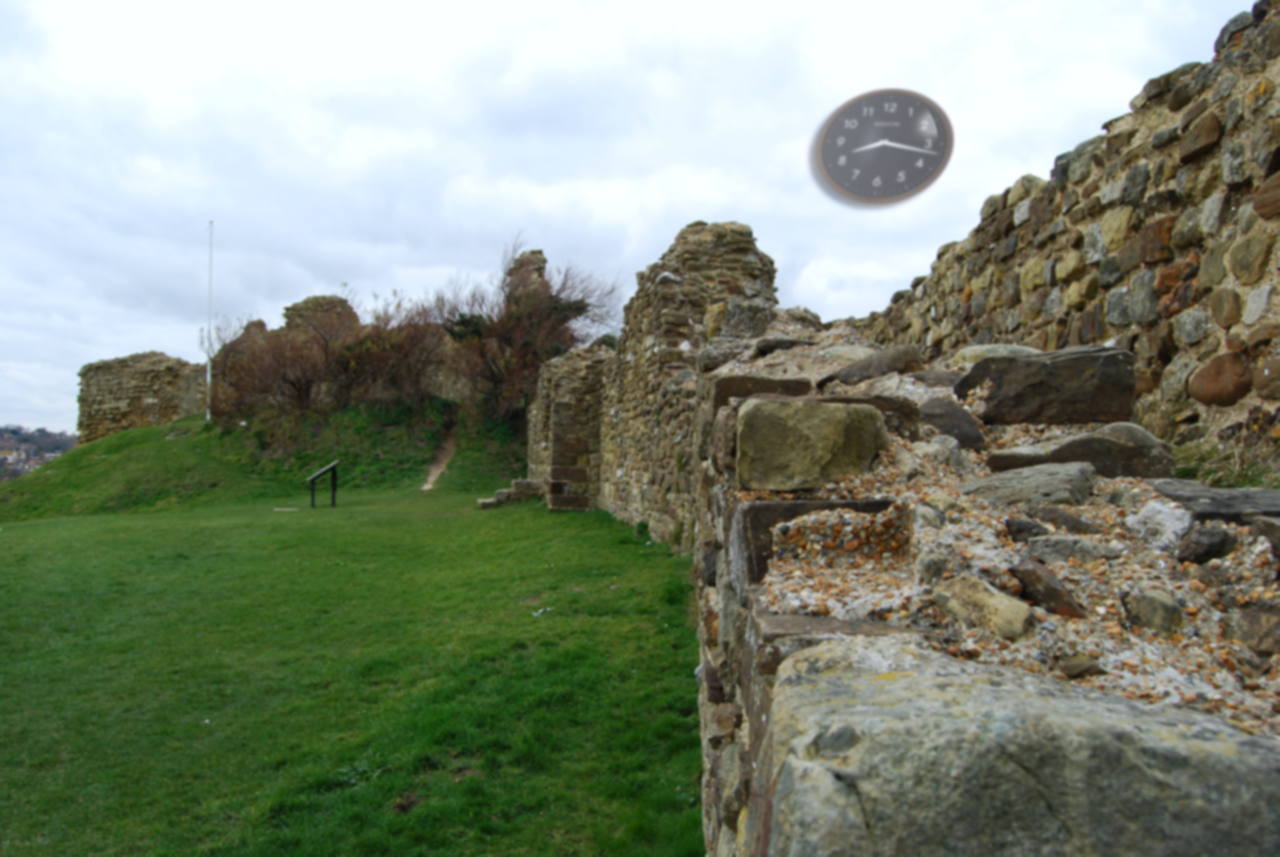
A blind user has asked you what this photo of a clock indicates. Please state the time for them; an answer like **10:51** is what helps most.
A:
**8:17**
